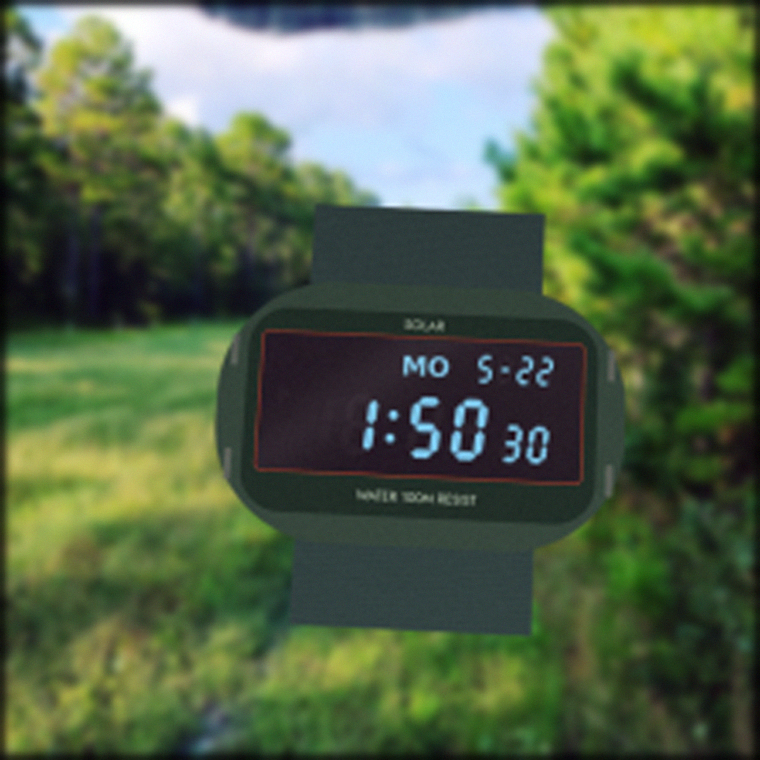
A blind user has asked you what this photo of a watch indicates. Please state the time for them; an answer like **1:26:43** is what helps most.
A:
**1:50:30**
